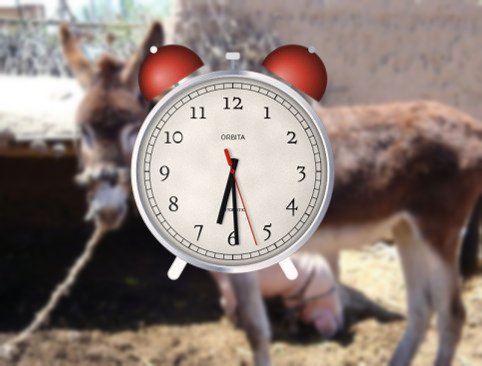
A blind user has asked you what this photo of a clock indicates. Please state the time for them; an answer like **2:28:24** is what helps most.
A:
**6:29:27**
